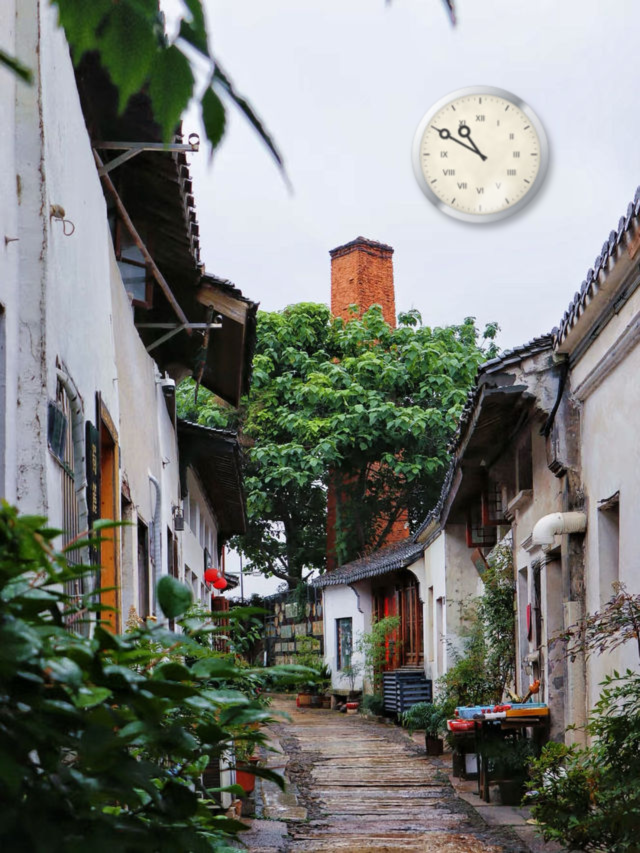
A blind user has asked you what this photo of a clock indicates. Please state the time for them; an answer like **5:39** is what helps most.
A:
**10:50**
